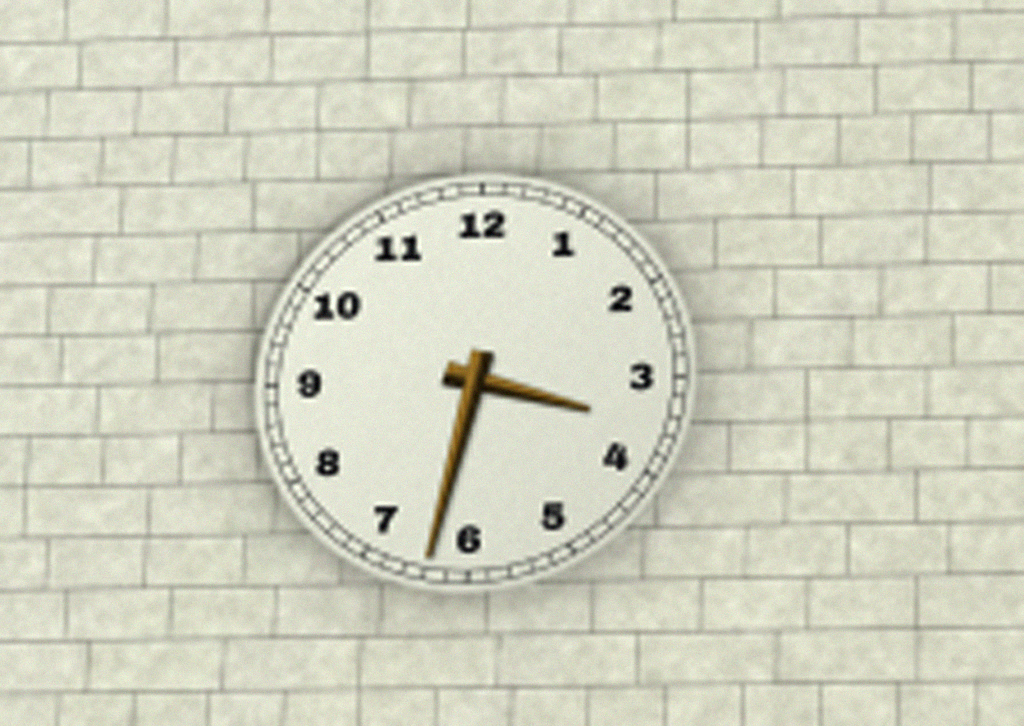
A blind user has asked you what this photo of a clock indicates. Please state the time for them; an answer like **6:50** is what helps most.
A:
**3:32**
